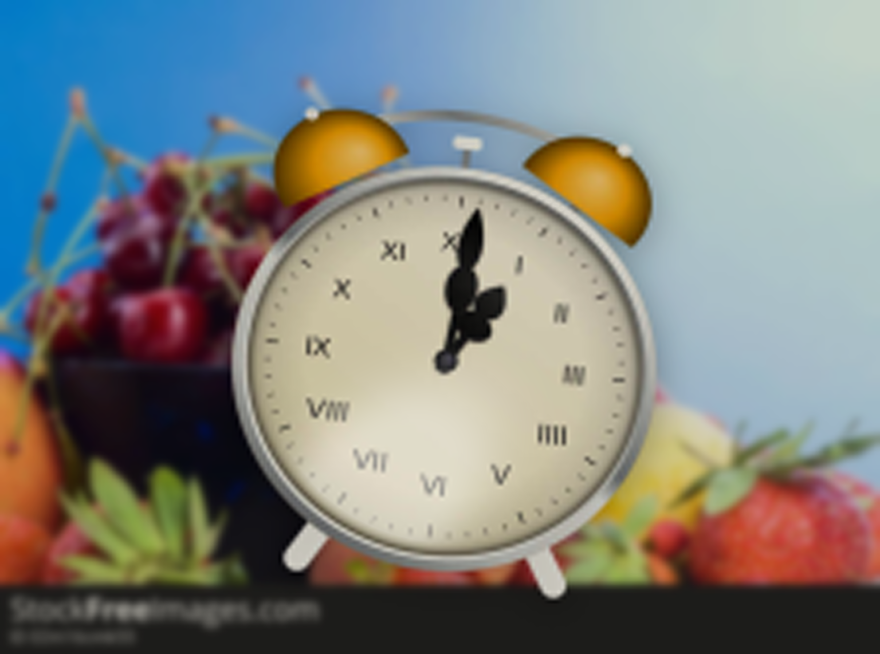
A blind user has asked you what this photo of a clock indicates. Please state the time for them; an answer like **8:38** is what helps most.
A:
**1:01**
